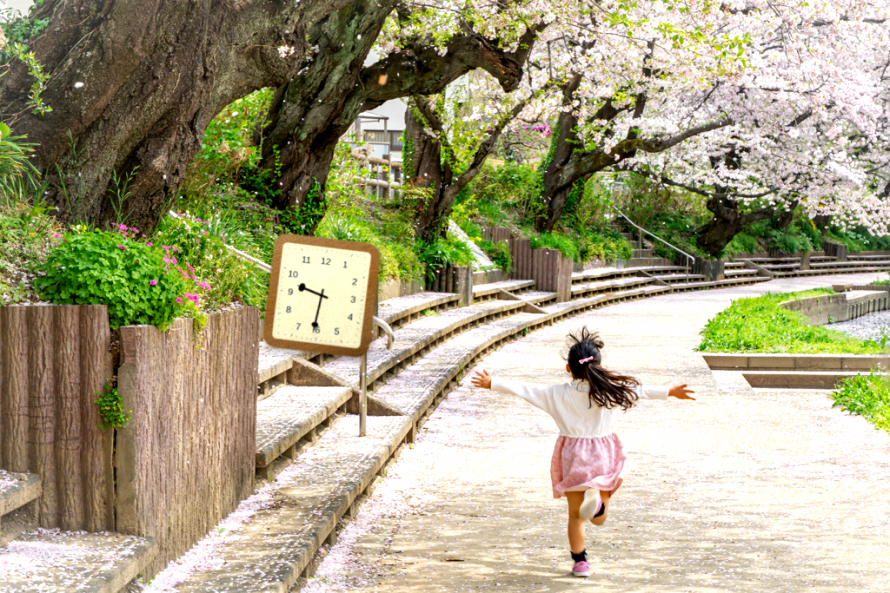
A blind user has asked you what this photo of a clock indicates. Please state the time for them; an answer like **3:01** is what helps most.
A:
**9:31**
